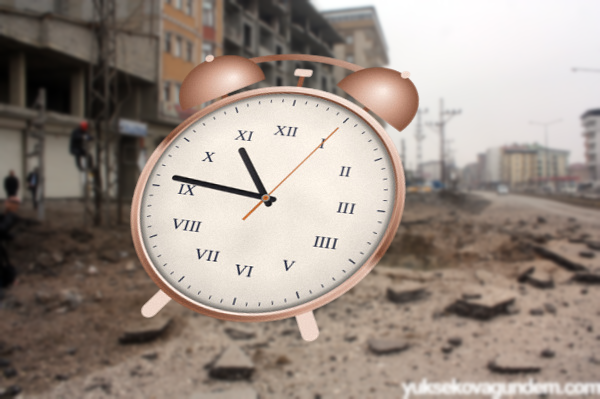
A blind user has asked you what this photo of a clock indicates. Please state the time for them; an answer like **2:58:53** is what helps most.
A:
**10:46:05**
